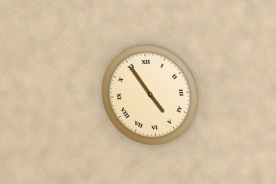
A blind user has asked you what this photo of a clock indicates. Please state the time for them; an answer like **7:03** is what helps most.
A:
**4:55**
